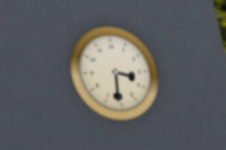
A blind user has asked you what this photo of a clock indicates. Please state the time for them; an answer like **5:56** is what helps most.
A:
**3:31**
